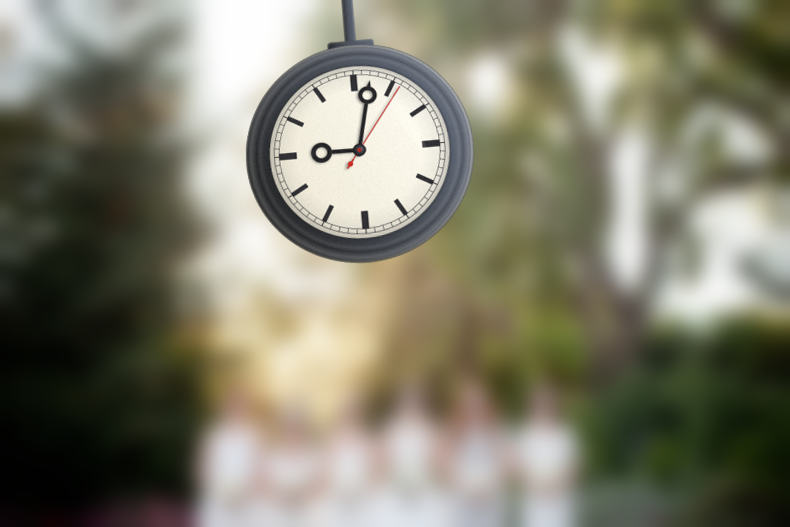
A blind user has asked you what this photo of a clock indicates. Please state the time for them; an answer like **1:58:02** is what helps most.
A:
**9:02:06**
